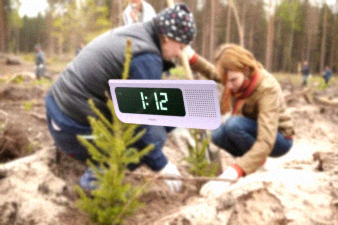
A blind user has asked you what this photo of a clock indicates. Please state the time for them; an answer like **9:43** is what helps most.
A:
**1:12**
